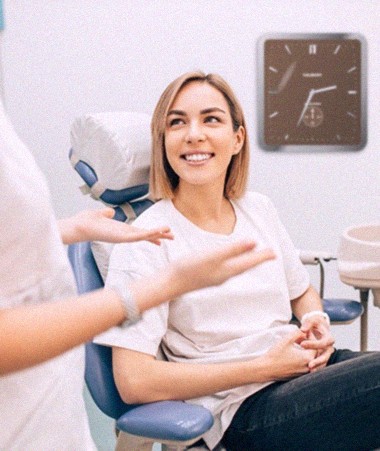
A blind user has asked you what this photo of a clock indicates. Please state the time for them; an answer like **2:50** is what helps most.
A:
**2:34**
